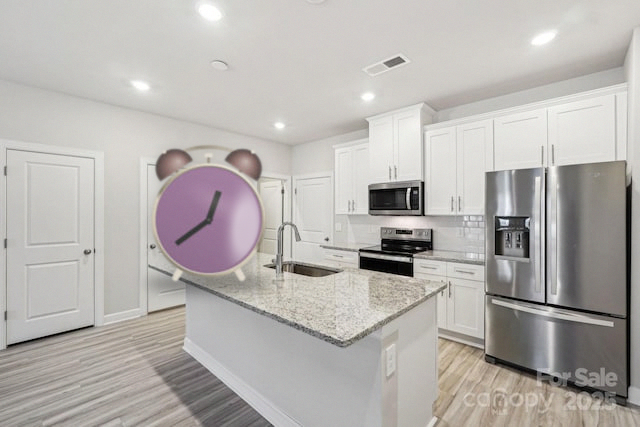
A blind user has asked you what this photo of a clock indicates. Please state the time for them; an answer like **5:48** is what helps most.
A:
**12:39**
